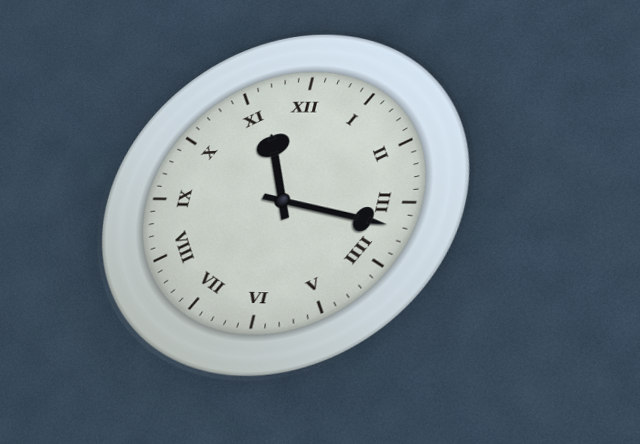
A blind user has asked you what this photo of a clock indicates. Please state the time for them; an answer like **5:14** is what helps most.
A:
**11:17**
